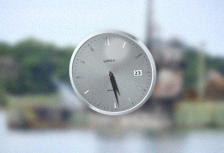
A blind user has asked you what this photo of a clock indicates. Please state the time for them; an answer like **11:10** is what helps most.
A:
**5:29**
